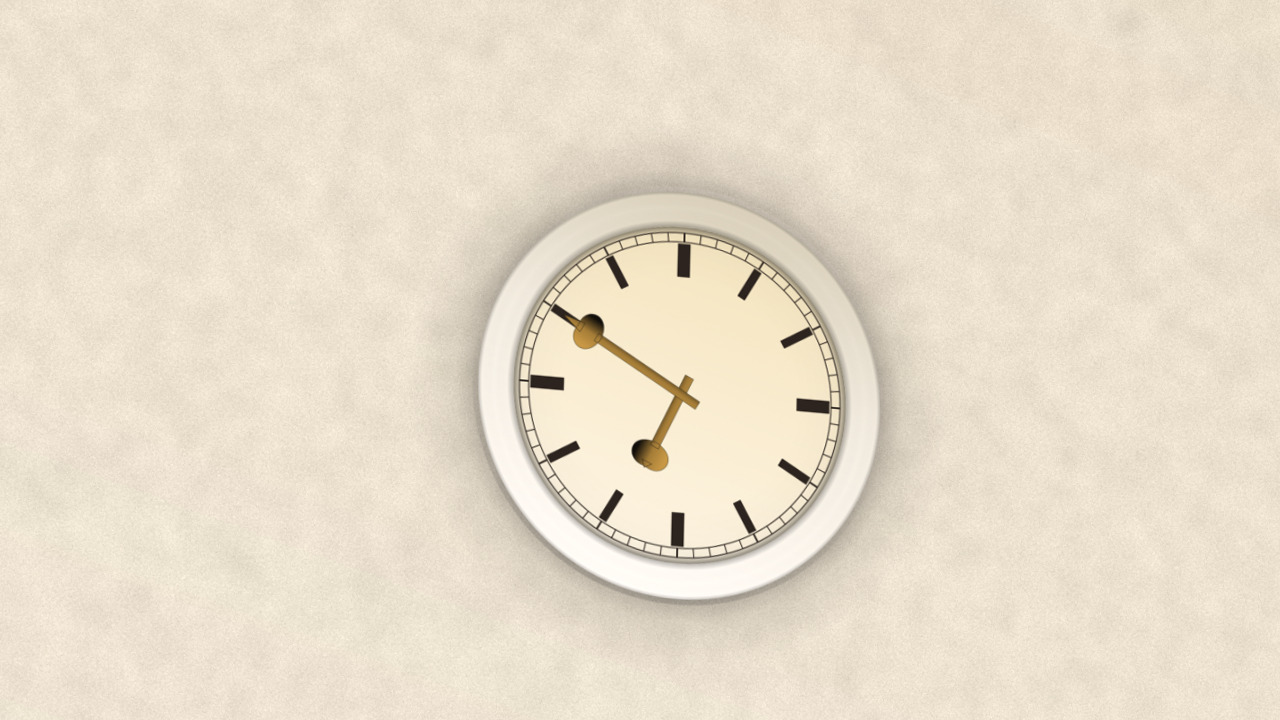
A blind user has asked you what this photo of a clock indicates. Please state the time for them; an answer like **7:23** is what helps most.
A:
**6:50**
